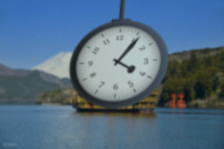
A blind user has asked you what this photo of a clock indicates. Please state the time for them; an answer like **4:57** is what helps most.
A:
**4:06**
